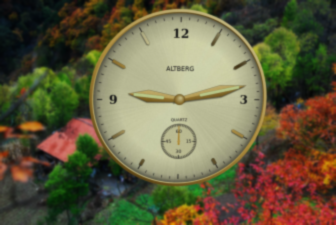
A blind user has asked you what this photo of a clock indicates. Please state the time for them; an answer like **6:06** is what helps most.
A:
**9:13**
